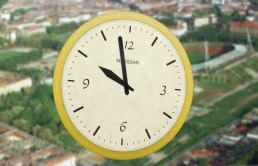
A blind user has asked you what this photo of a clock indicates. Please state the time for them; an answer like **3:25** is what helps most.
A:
**9:58**
